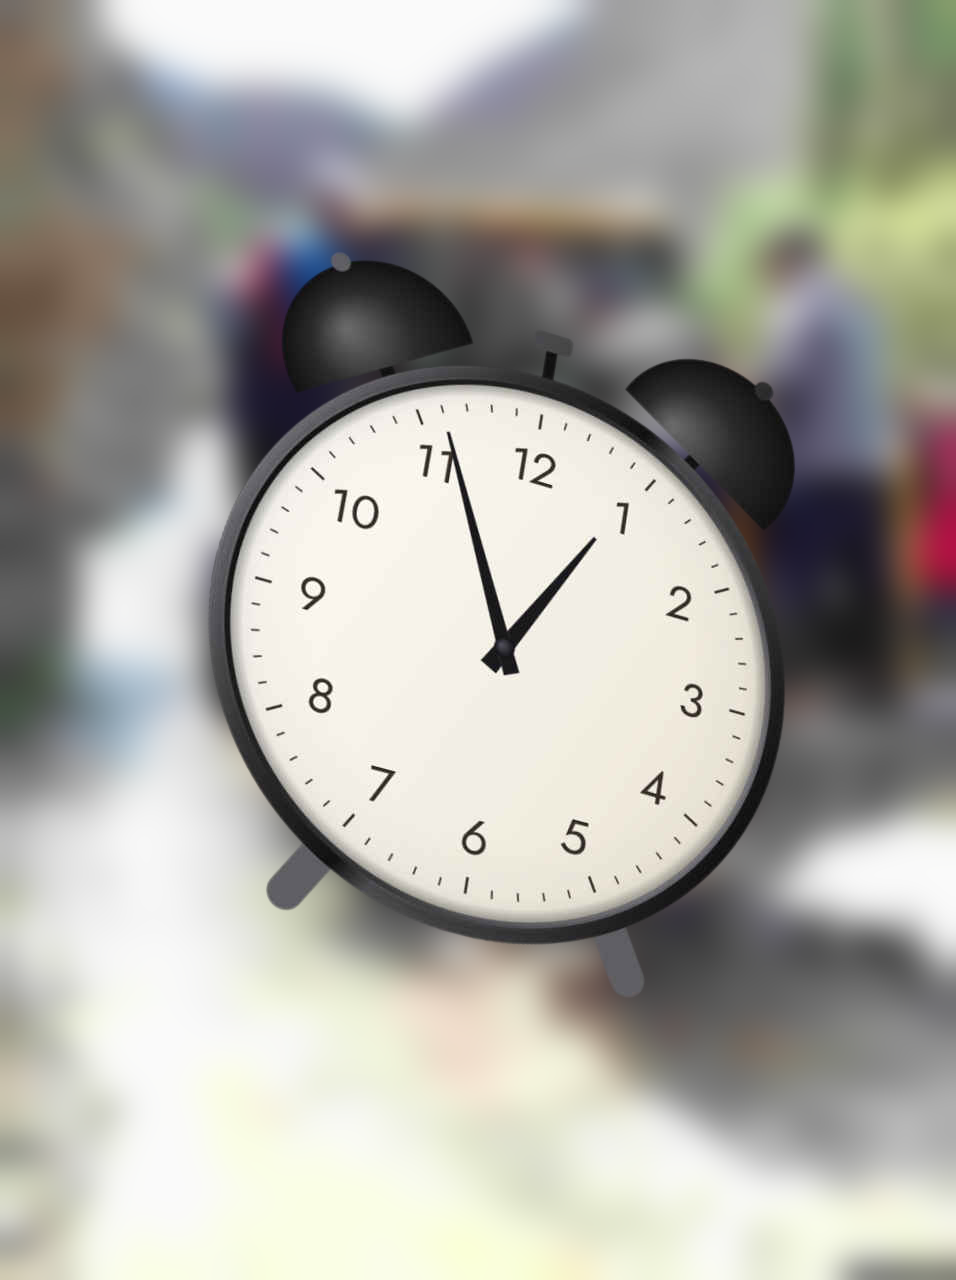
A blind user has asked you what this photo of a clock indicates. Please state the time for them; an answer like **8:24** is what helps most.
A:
**12:56**
